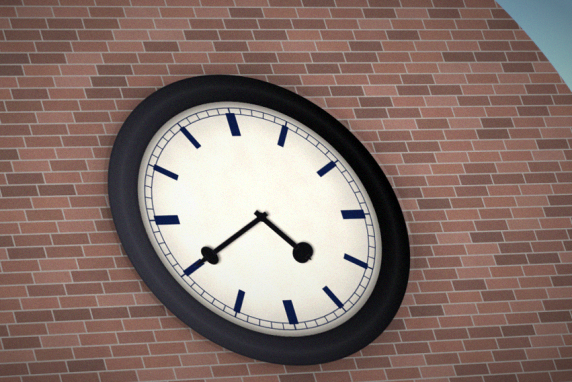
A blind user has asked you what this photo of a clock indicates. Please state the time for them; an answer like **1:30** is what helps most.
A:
**4:40**
